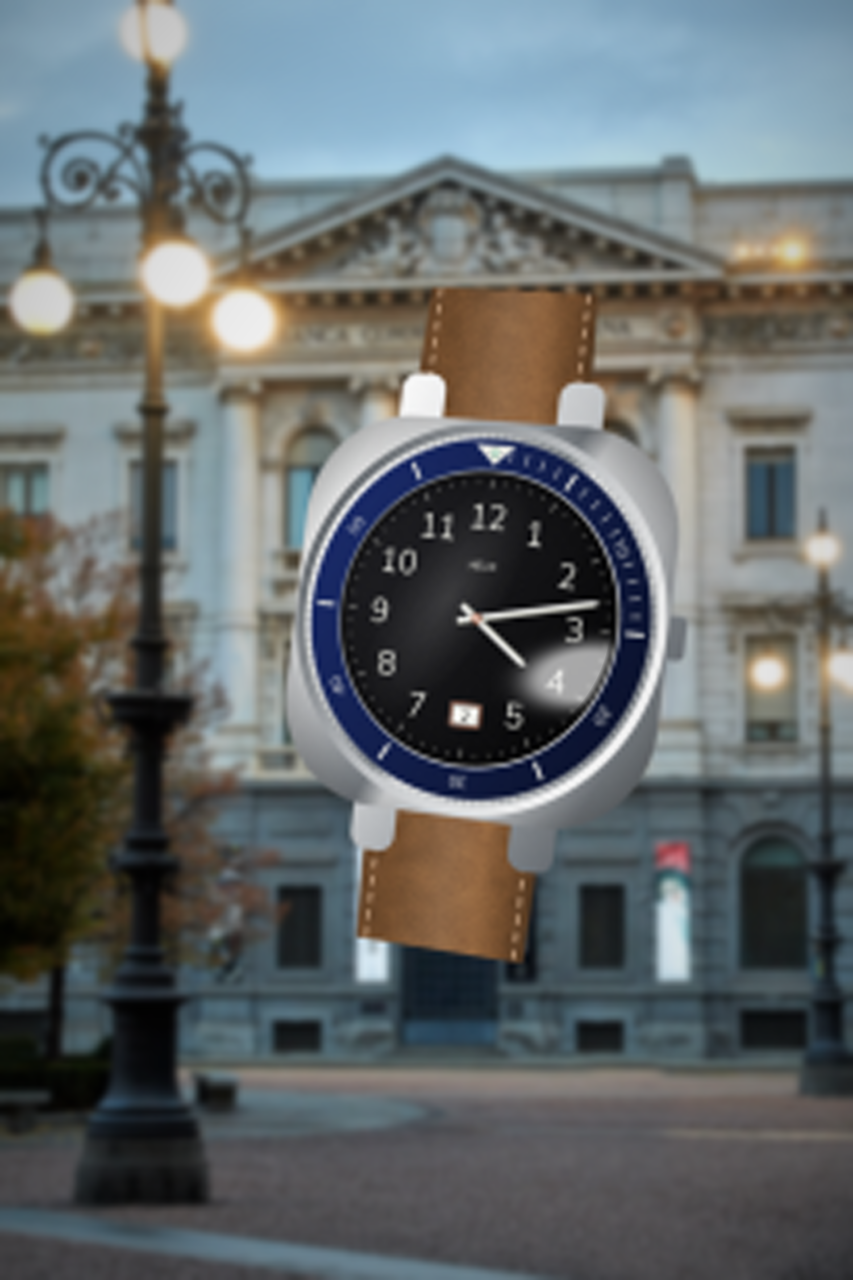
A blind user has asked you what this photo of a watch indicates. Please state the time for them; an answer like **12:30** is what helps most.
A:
**4:13**
